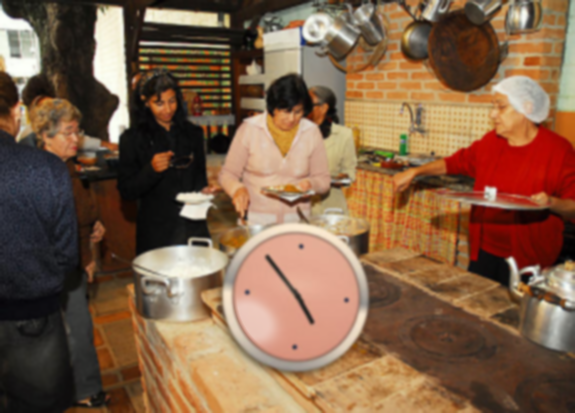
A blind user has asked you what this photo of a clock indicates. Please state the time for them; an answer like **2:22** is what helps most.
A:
**4:53**
